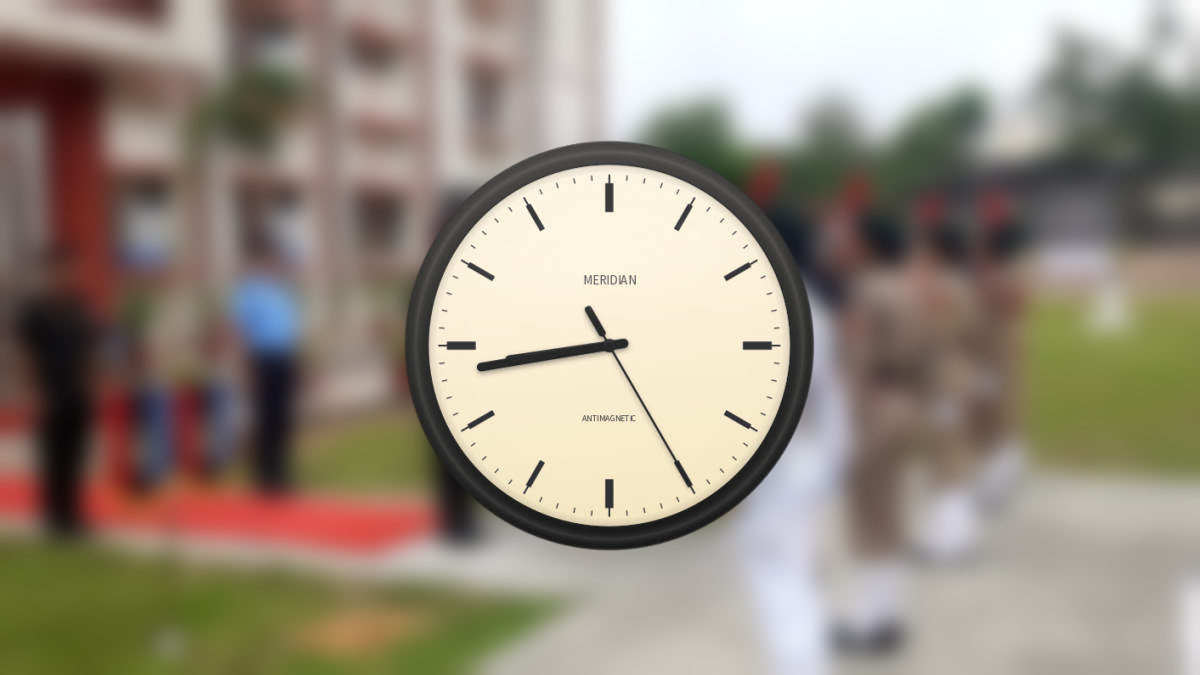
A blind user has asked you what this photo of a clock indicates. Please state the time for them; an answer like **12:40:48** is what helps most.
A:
**8:43:25**
